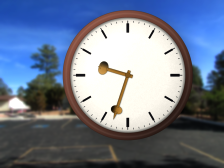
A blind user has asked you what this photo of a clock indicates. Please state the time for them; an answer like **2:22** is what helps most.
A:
**9:33**
